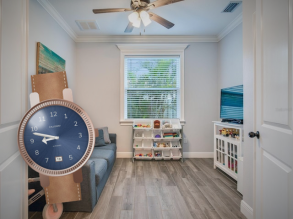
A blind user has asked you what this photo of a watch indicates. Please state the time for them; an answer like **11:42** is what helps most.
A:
**8:48**
